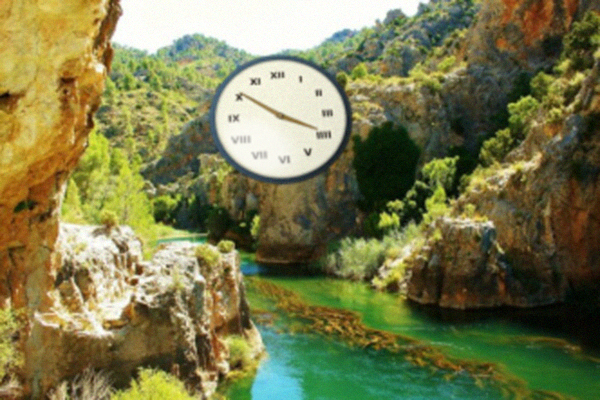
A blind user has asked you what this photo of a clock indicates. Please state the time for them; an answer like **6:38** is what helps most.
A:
**3:51**
